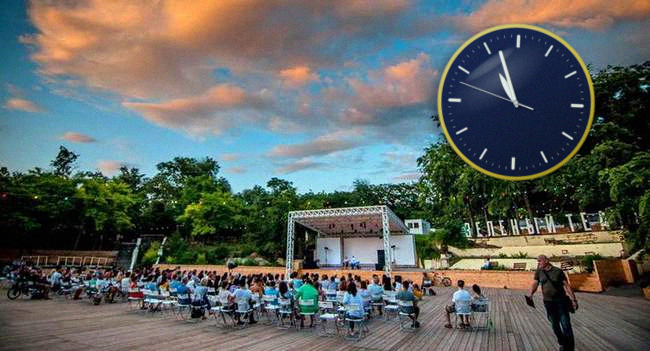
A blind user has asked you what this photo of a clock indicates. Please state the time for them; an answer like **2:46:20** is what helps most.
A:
**10:56:48**
